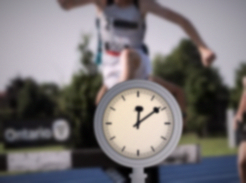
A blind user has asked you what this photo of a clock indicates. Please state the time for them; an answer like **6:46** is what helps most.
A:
**12:09**
